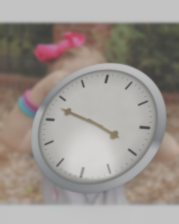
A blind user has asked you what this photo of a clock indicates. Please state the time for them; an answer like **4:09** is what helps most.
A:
**3:48**
